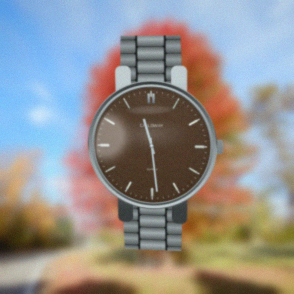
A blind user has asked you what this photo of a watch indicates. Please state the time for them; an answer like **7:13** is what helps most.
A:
**11:29**
